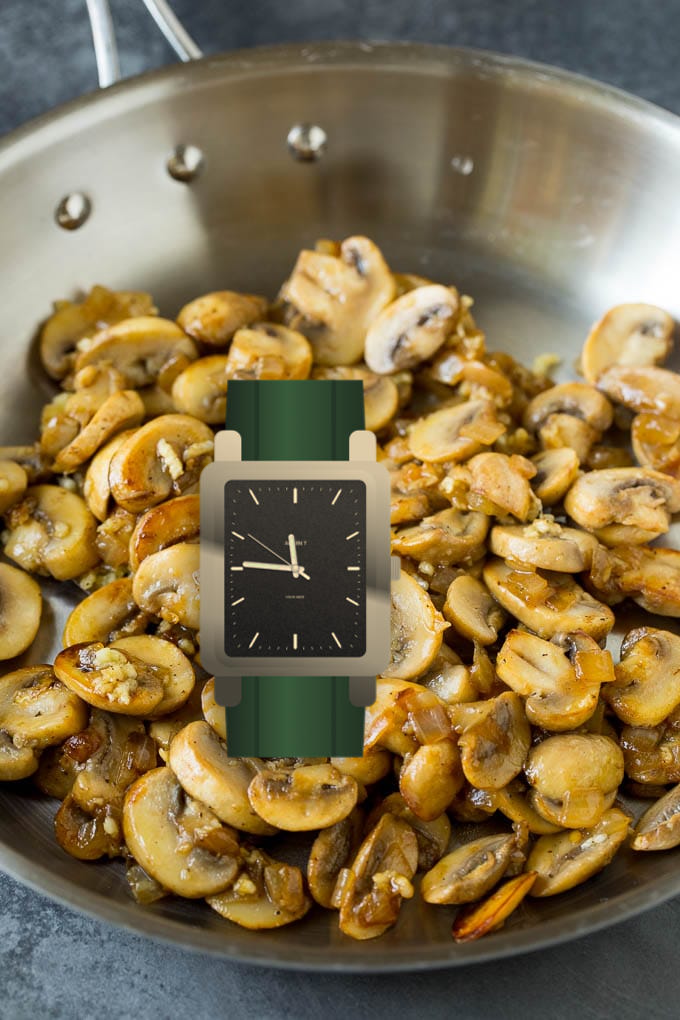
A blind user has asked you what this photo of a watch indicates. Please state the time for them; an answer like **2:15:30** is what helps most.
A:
**11:45:51**
